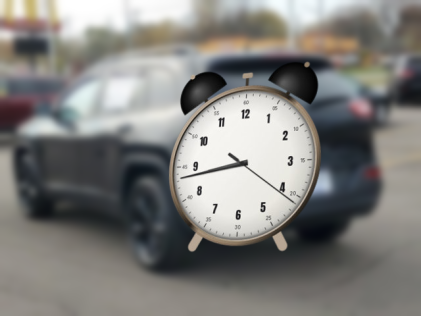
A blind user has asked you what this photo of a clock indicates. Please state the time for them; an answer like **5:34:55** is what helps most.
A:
**8:43:21**
